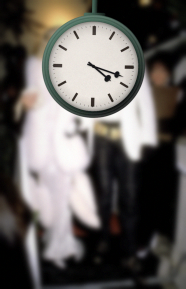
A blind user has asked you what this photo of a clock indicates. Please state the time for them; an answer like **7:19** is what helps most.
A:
**4:18**
